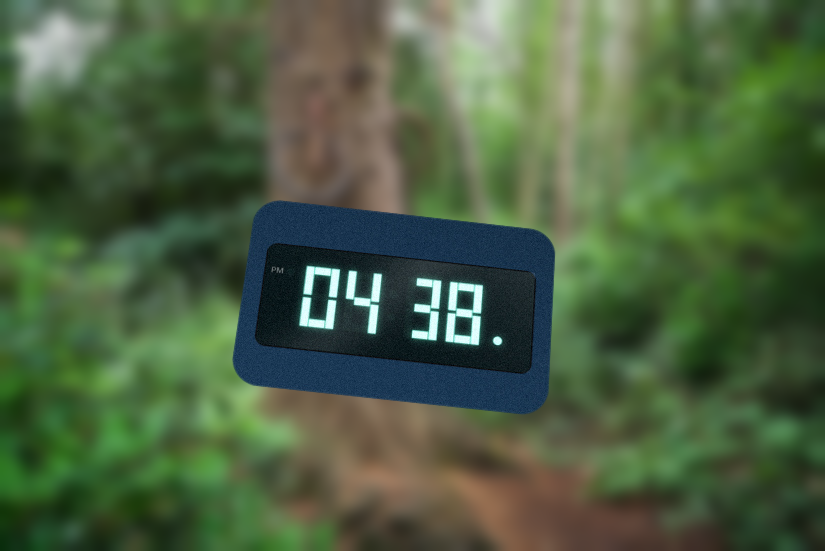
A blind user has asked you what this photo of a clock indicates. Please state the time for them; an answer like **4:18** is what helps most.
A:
**4:38**
